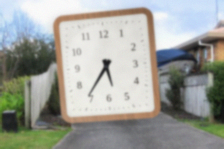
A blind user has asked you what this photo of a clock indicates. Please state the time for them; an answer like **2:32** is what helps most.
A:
**5:36**
